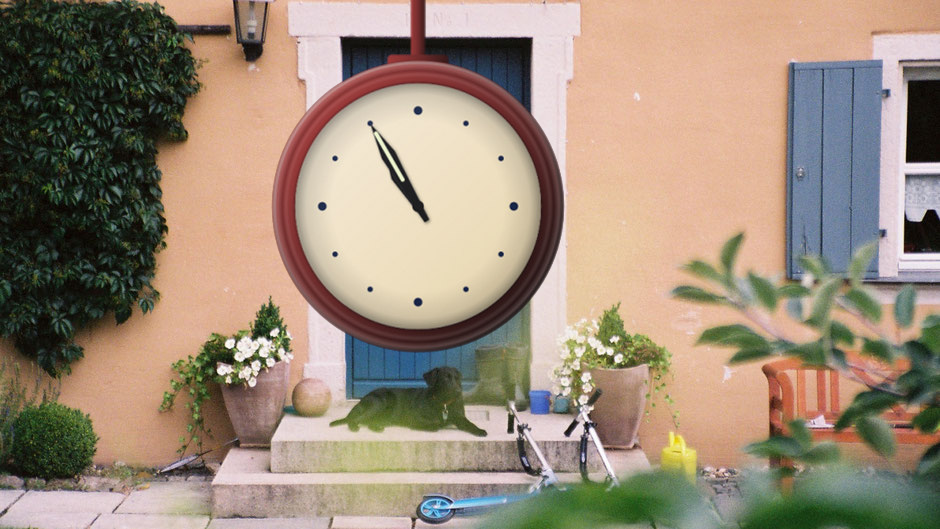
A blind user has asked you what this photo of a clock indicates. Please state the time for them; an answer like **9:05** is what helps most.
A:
**10:55**
